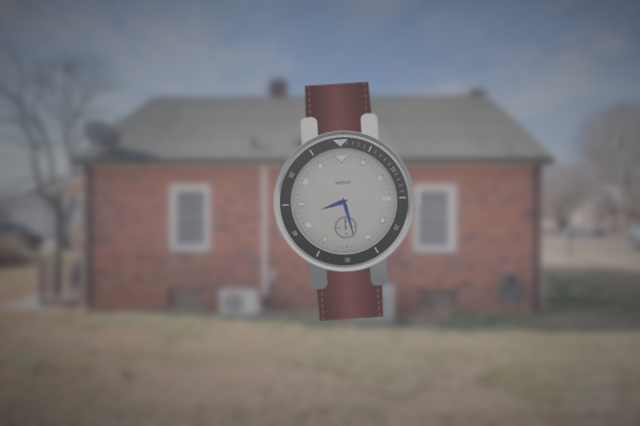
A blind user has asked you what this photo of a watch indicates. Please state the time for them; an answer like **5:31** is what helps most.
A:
**8:28**
